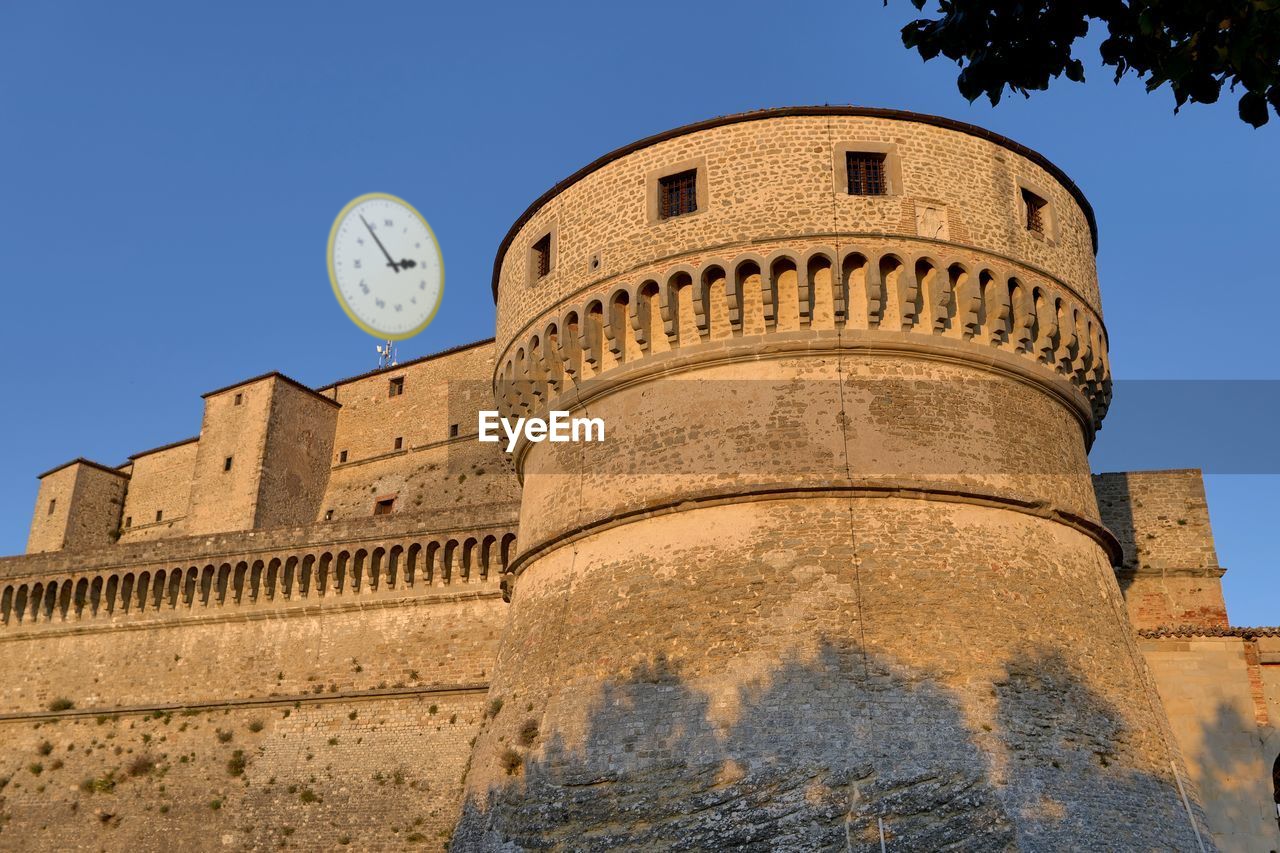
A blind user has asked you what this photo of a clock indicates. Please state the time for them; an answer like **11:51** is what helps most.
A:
**2:54**
